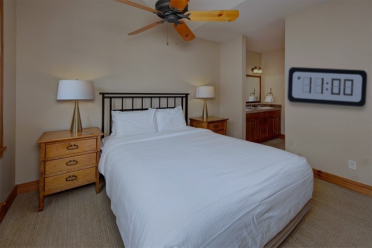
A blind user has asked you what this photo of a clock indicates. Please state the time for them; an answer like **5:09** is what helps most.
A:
**11:00**
